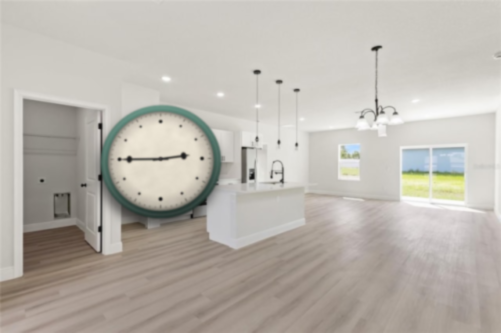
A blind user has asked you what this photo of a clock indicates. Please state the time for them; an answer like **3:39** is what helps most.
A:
**2:45**
